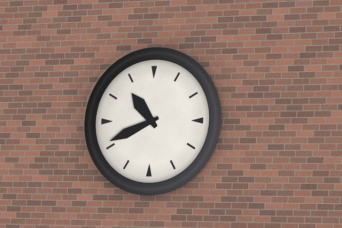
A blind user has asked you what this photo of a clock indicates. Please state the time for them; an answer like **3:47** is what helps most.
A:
**10:41**
